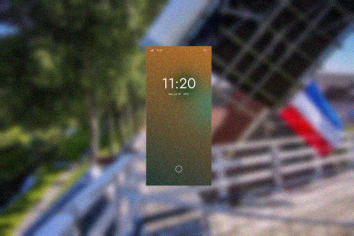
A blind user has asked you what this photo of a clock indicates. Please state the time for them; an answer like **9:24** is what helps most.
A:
**11:20**
